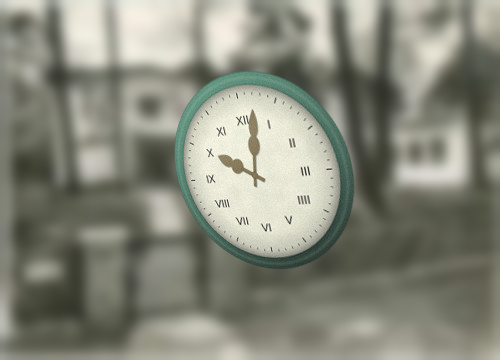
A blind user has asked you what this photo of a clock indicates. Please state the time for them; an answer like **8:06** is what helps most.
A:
**10:02**
